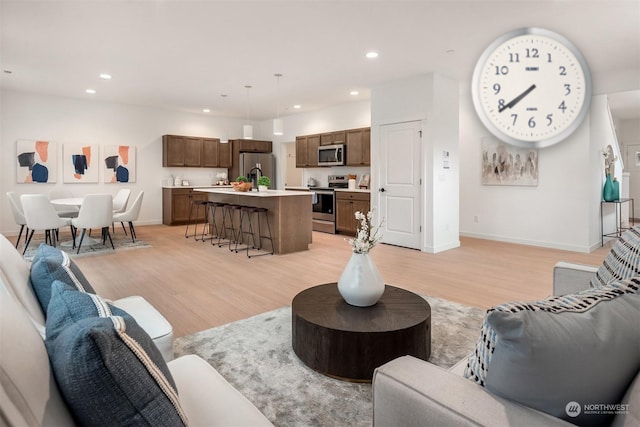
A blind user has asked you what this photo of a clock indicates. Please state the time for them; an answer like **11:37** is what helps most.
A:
**7:39**
